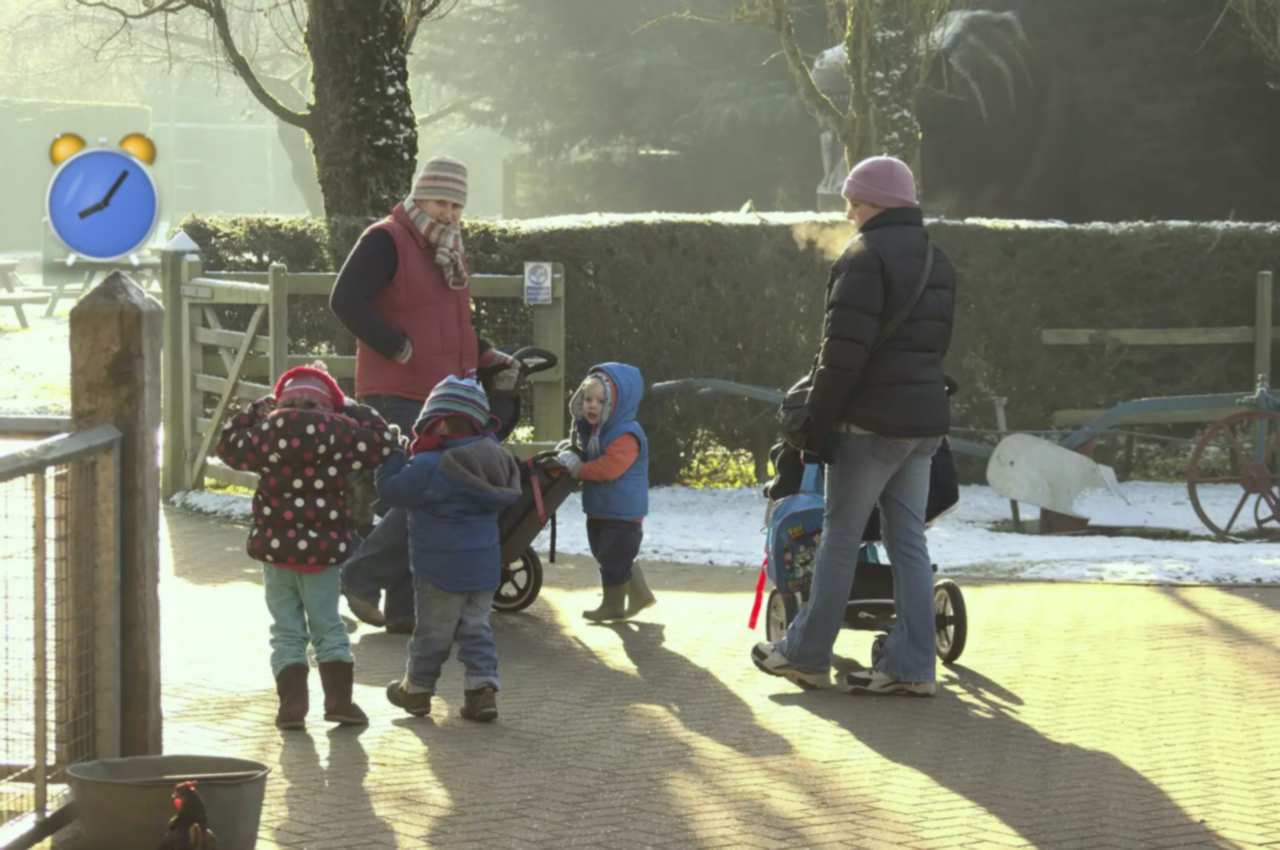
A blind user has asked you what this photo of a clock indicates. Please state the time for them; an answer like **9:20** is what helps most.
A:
**8:06**
